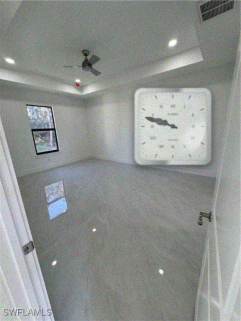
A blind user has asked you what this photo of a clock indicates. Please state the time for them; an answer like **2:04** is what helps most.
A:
**9:48**
